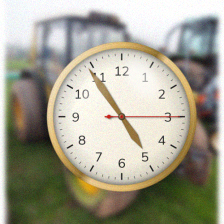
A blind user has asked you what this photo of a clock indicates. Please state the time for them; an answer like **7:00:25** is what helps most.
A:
**4:54:15**
